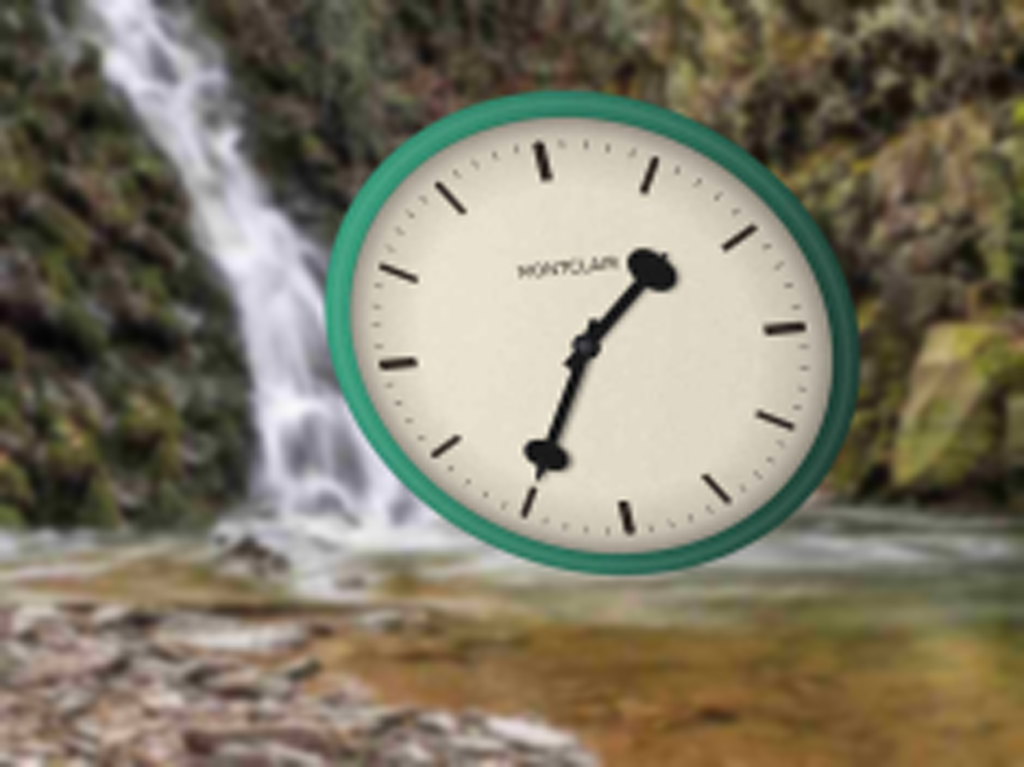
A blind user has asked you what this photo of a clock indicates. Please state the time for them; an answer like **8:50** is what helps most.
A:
**1:35**
